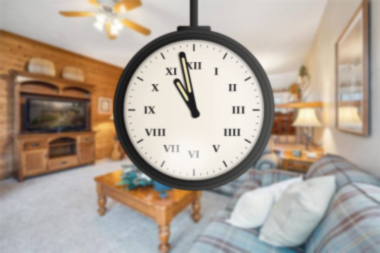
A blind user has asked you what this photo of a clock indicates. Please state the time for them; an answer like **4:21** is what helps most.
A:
**10:58**
